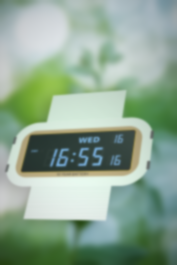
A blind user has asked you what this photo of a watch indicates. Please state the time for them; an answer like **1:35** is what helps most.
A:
**16:55**
